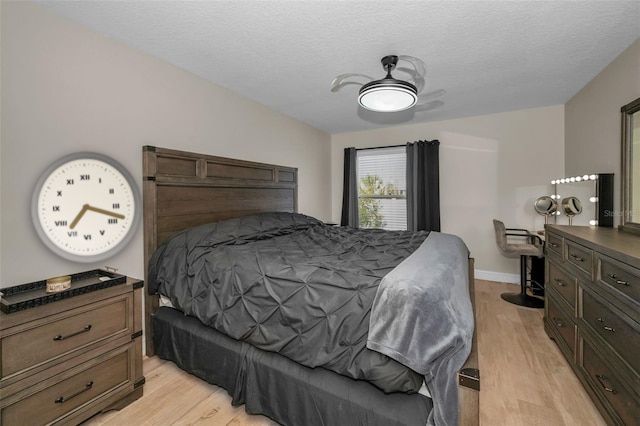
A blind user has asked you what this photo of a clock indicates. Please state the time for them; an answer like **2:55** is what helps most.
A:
**7:18**
